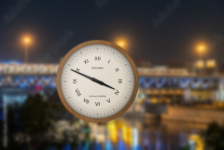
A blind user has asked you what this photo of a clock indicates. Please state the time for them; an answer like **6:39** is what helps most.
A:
**3:49**
